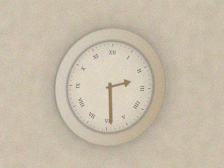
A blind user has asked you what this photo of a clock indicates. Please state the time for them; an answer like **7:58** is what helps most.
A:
**2:29**
